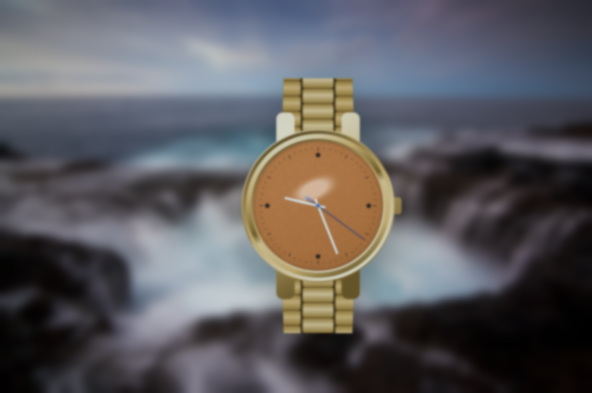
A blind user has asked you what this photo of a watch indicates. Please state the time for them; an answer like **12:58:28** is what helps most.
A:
**9:26:21**
